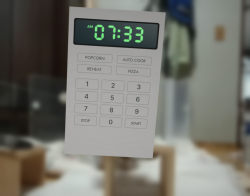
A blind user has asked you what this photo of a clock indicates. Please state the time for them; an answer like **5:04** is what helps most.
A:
**7:33**
